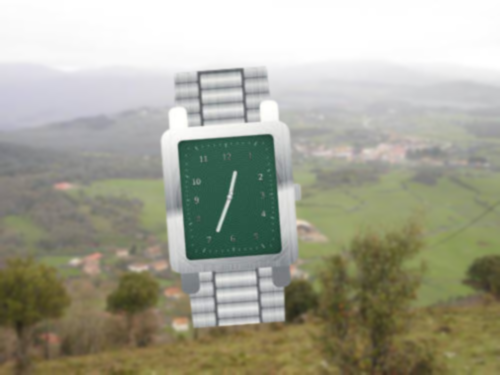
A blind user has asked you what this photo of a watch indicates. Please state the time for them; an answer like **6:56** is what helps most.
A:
**12:34**
